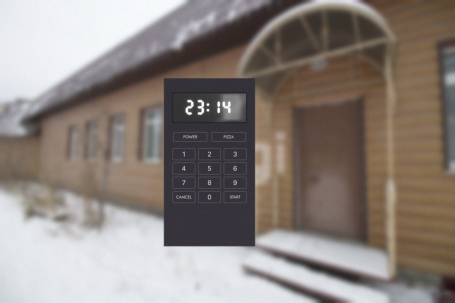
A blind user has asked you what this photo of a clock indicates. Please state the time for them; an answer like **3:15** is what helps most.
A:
**23:14**
